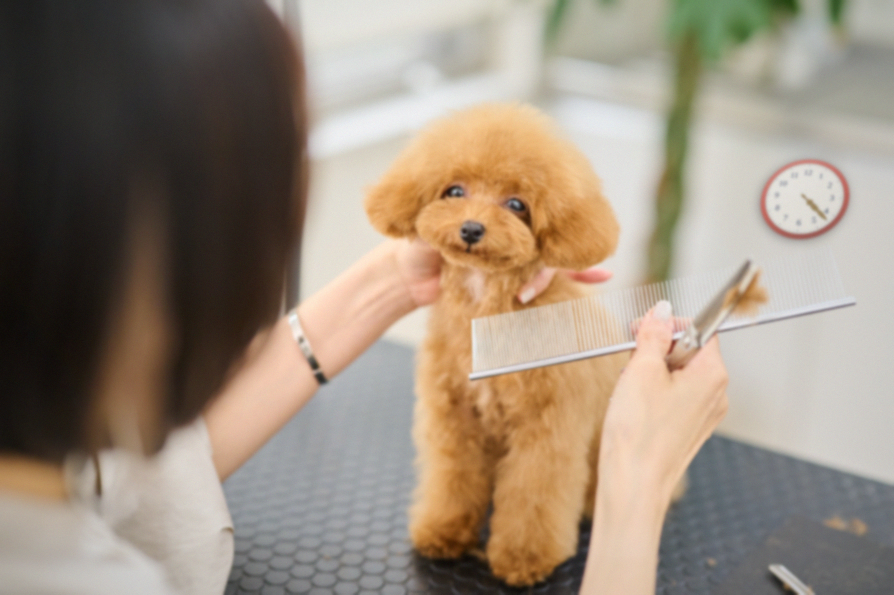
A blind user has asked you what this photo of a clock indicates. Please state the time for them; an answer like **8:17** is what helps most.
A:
**4:22**
